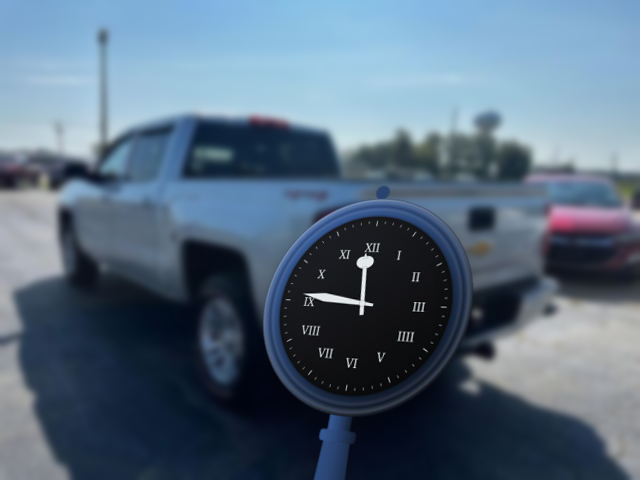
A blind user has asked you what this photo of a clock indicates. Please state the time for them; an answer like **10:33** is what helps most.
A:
**11:46**
